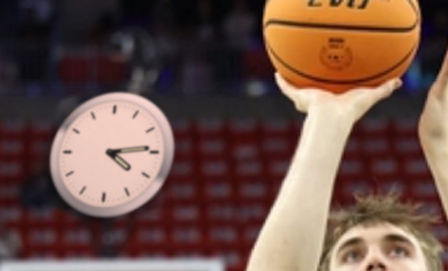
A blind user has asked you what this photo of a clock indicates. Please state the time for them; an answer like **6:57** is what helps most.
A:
**4:14**
